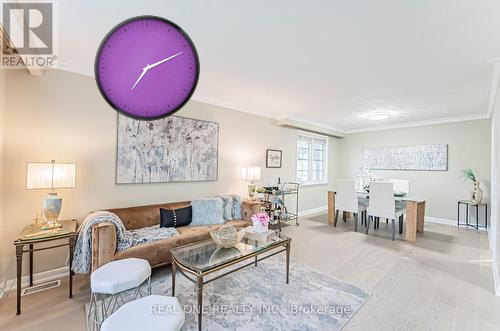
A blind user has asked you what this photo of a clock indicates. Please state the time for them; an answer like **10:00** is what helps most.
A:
**7:11**
